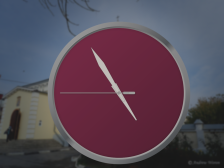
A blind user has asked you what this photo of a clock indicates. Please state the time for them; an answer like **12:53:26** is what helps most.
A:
**4:54:45**
